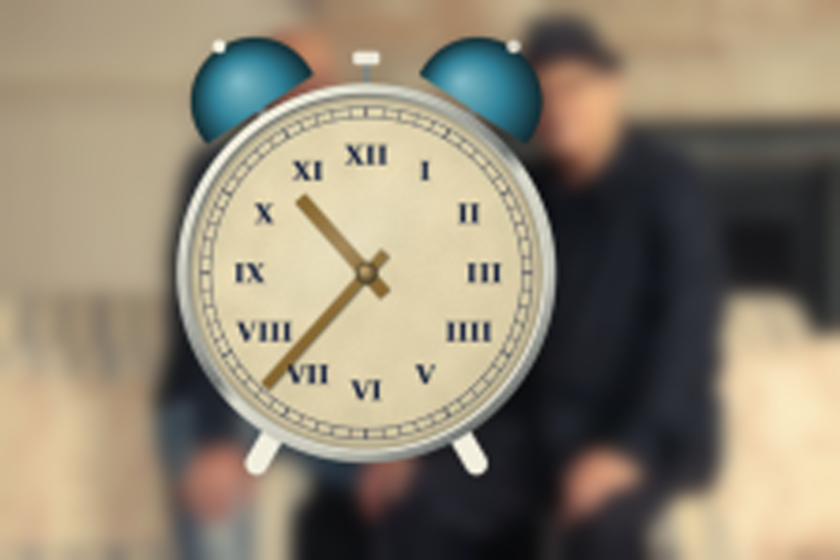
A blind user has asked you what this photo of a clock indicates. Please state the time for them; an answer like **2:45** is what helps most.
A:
**10:37**
